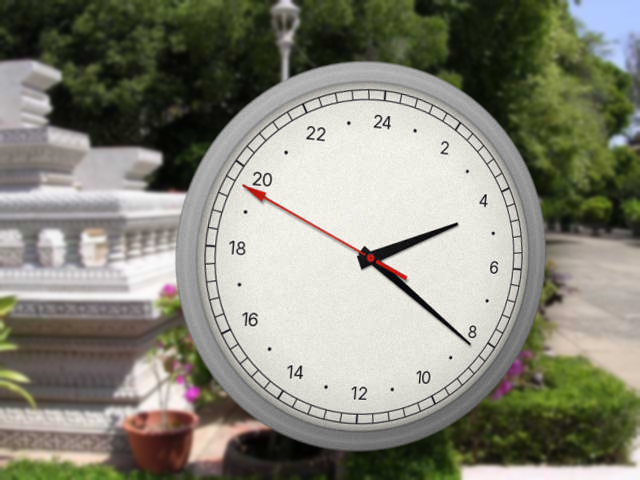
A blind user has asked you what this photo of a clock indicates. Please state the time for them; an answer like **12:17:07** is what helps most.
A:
**4:20:49**
